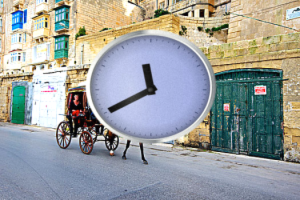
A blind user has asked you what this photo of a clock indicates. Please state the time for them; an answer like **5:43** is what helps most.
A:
**11:40**
